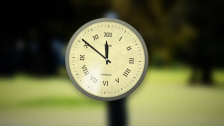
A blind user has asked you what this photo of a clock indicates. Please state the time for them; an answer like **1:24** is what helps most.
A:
**11:51**
